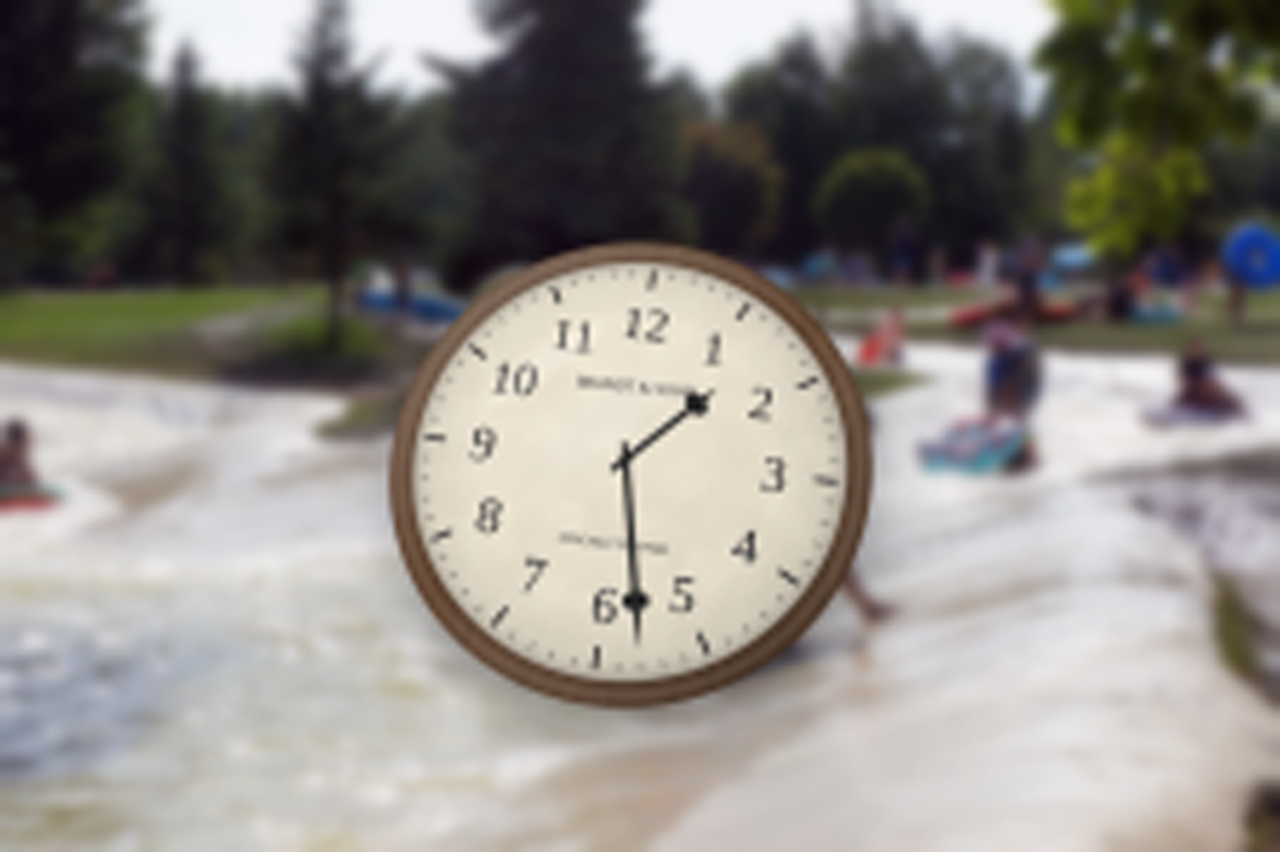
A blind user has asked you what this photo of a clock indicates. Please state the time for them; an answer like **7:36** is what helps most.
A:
**1:28**
